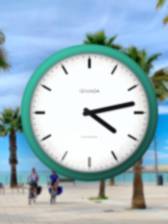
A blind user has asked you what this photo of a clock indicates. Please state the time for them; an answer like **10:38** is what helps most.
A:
**4:13**
